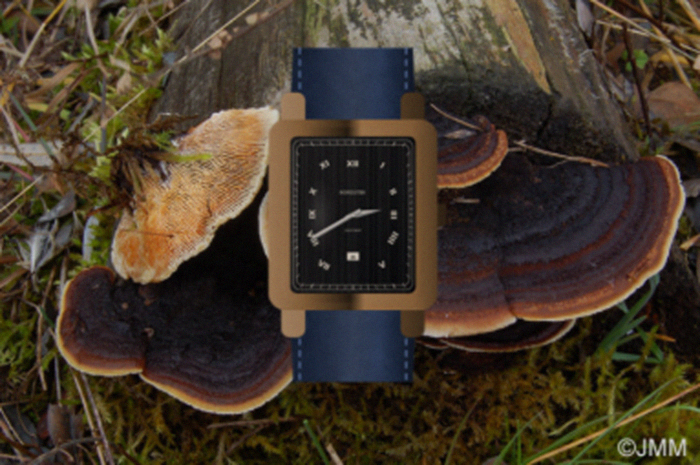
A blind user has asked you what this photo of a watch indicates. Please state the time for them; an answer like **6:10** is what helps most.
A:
**2:40**
